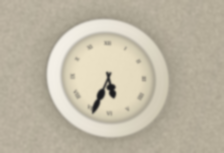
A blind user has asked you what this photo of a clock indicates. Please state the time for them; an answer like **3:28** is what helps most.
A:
**5:34**
